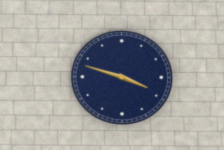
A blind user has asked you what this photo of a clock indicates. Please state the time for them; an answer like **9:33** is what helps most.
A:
**3:48**
